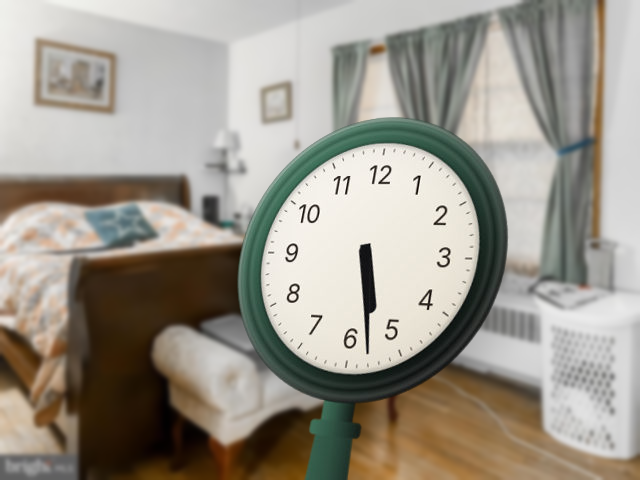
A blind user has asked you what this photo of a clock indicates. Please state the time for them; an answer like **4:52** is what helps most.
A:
**5:28**
